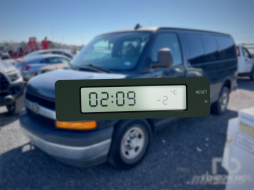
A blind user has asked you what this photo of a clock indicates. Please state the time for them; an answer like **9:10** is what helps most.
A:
**2:09**
